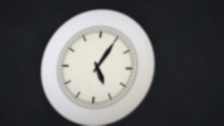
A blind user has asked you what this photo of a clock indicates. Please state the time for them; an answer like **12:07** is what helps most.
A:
**5:05**
